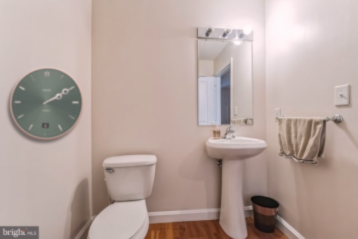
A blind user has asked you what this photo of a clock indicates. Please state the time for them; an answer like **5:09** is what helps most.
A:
**2:10**
